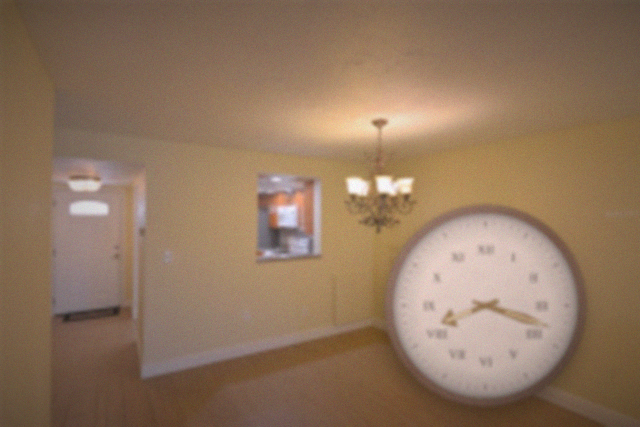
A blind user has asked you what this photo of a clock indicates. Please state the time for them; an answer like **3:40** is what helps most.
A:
**8:18**
